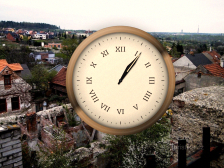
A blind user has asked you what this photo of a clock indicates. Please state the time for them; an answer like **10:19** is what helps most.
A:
**1:06**
